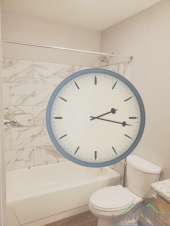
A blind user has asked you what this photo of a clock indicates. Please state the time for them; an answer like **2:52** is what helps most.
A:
**2:17**
